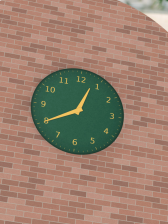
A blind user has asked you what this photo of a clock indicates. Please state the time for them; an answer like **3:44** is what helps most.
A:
**12:40**
